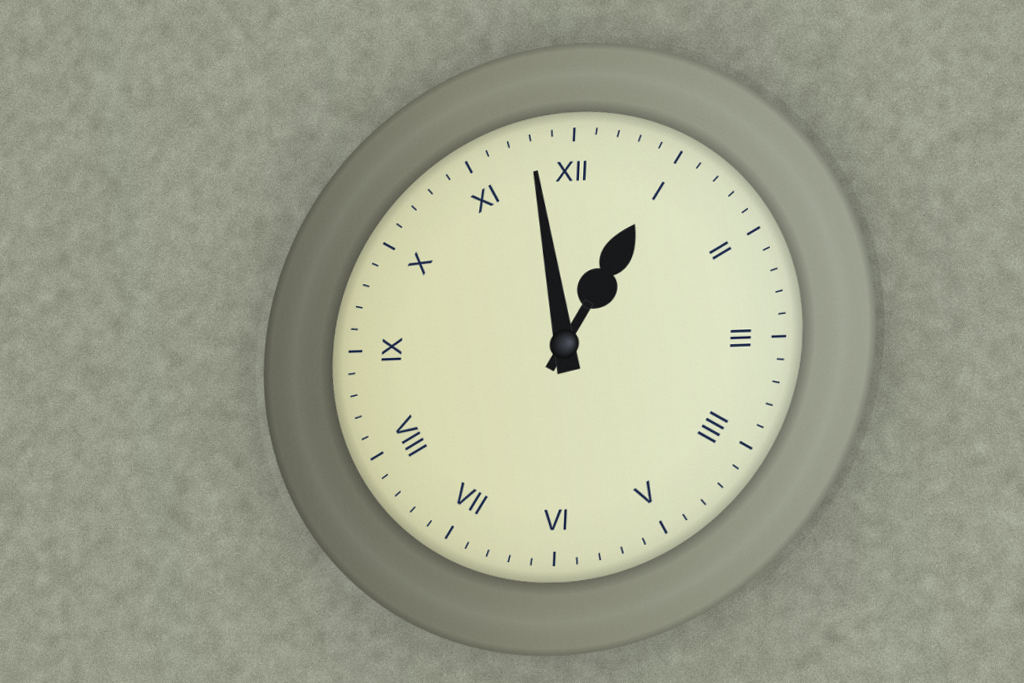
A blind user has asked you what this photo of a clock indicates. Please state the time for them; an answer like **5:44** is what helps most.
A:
**12:58**
